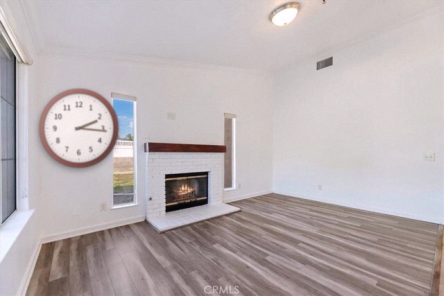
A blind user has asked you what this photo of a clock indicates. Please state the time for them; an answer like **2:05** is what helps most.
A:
**2:16**
